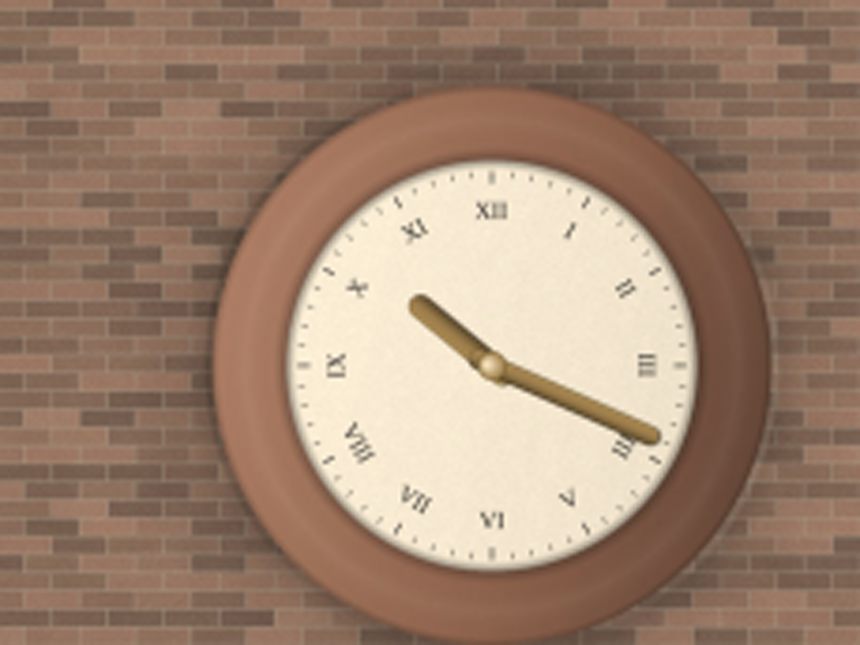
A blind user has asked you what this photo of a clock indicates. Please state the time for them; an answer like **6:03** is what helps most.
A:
**10:19**
